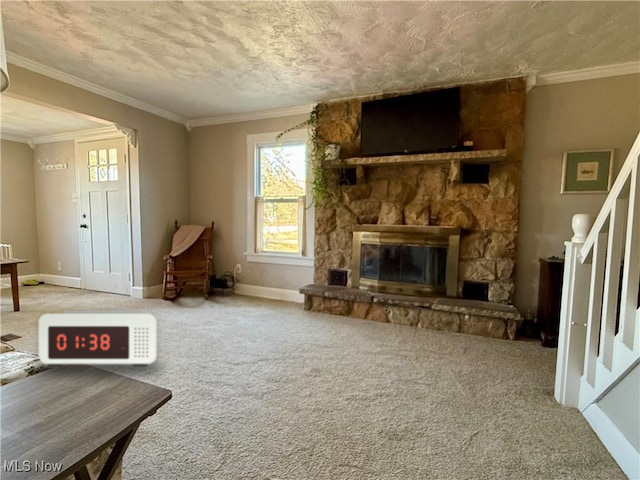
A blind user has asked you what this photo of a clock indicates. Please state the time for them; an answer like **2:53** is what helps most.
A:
**1:38**
